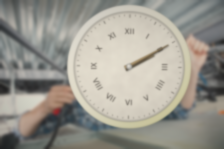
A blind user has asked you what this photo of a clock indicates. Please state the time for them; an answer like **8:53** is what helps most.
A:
**2:10**
